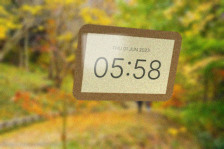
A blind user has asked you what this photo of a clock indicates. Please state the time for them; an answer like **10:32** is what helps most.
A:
**5:58**
